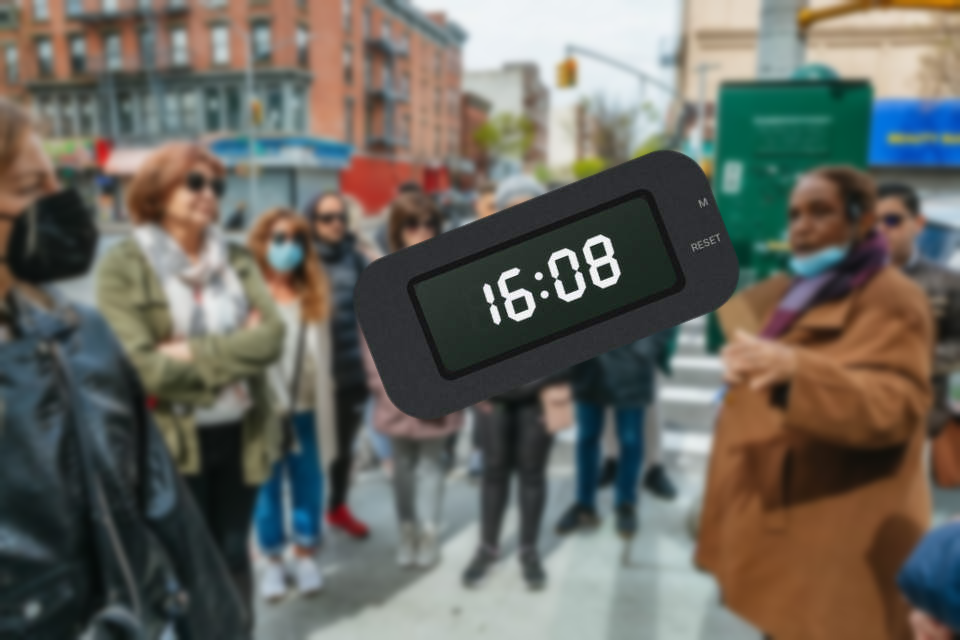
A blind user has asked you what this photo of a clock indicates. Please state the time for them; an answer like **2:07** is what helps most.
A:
**16:08**
